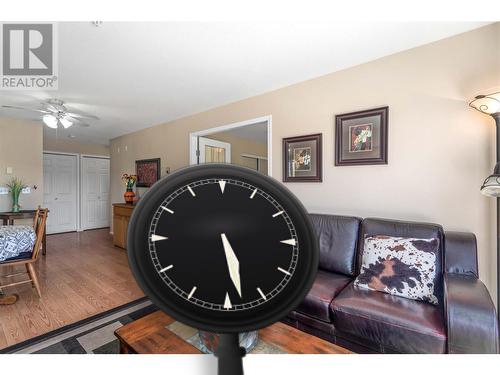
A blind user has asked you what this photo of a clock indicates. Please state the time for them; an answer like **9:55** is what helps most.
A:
**5:28**
